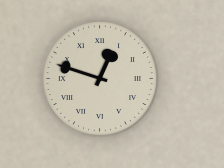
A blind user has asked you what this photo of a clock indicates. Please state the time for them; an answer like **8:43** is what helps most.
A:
**12:48**
